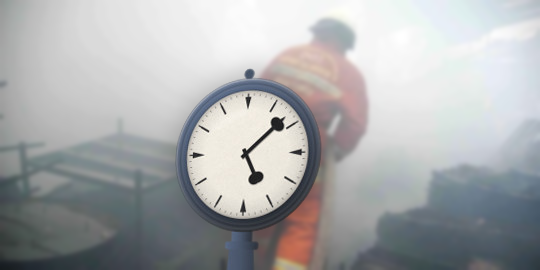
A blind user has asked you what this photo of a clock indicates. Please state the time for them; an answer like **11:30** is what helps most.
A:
**5:08**
